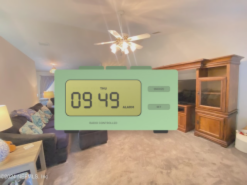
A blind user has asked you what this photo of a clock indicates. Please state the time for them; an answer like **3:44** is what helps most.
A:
**9:49**
